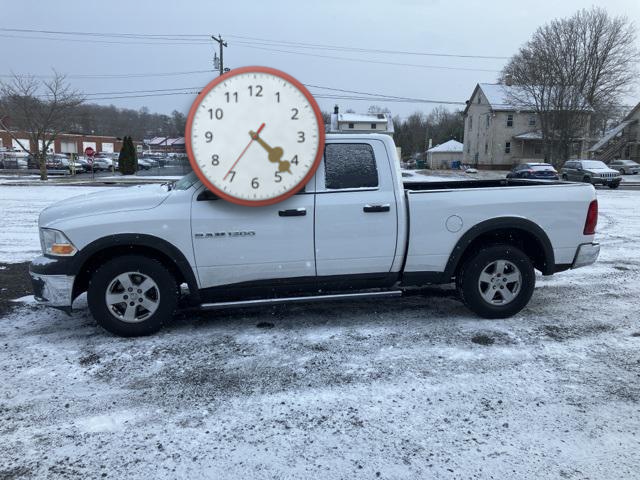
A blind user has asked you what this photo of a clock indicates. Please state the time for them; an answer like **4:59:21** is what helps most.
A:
**4:22:36**
